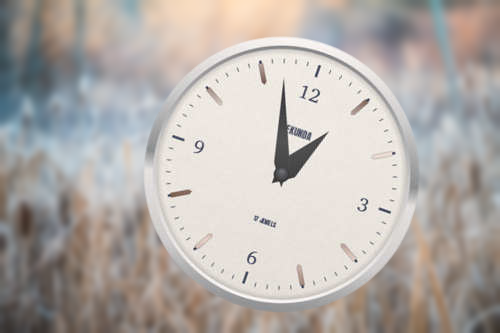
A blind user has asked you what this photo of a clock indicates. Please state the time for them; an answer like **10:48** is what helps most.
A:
**12:57**
